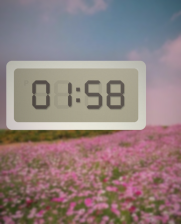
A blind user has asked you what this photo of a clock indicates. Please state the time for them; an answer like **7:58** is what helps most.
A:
**1:58**
